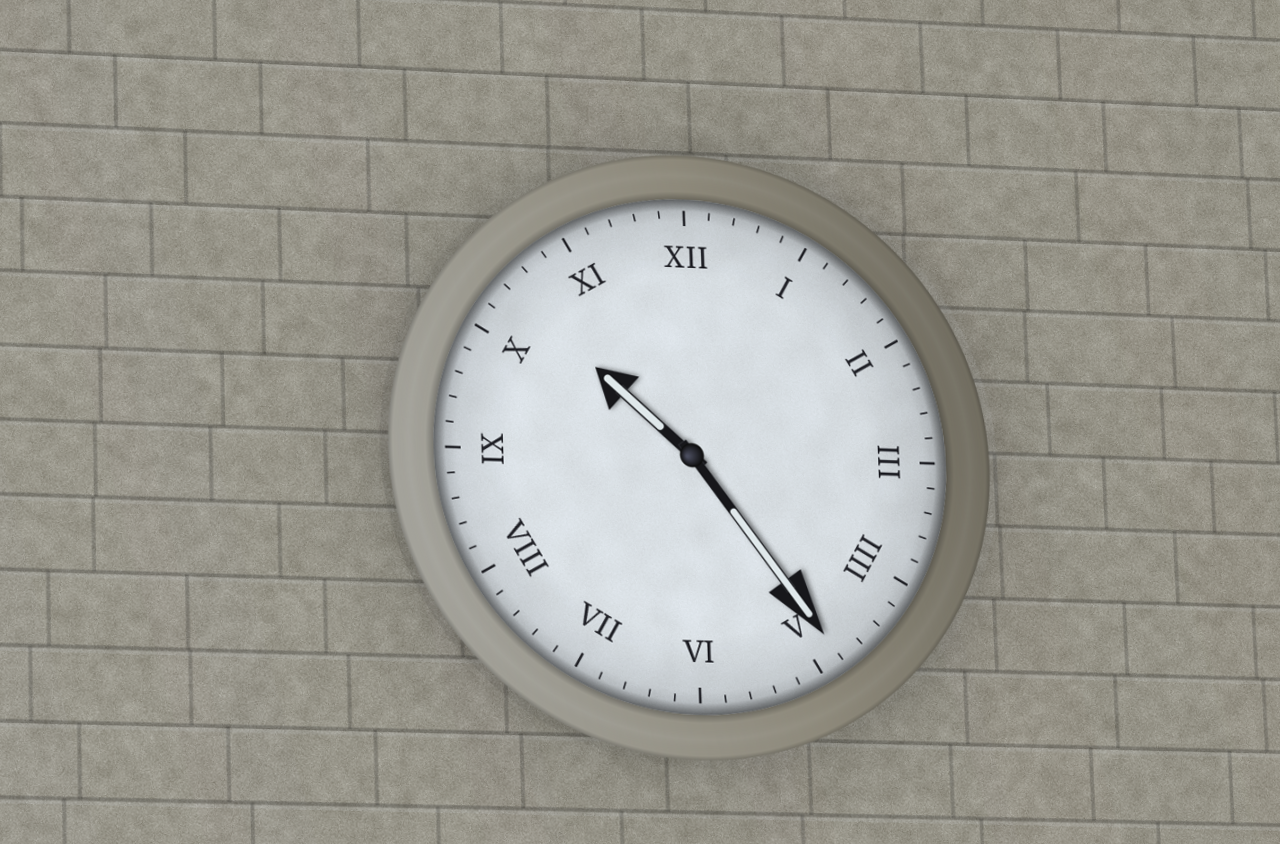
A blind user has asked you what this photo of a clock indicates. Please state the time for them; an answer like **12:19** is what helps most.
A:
**10:24**
